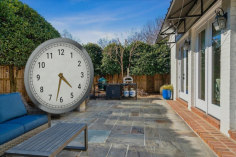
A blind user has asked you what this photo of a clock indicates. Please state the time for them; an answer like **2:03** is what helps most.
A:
**4:32**
